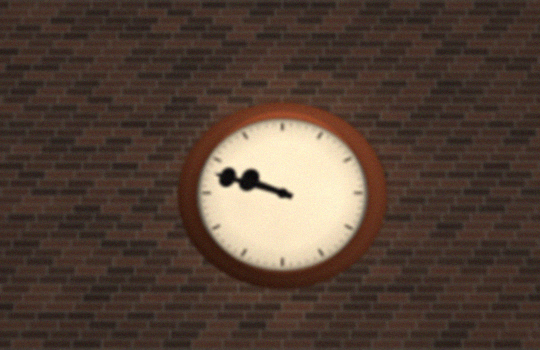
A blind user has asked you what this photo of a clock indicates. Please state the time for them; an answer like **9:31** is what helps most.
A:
**9:48**
